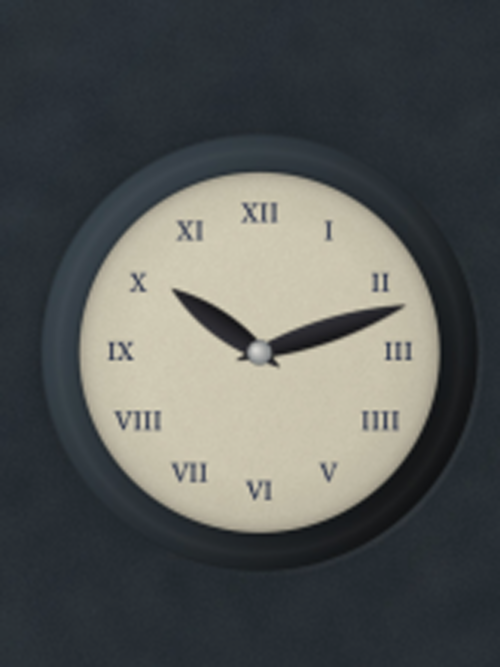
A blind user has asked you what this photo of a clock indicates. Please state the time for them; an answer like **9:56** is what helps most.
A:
**10:12**
